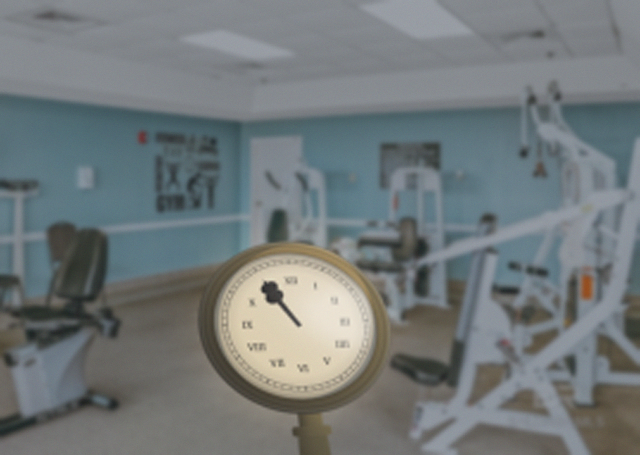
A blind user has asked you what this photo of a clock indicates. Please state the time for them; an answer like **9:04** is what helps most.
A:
**10:55**
